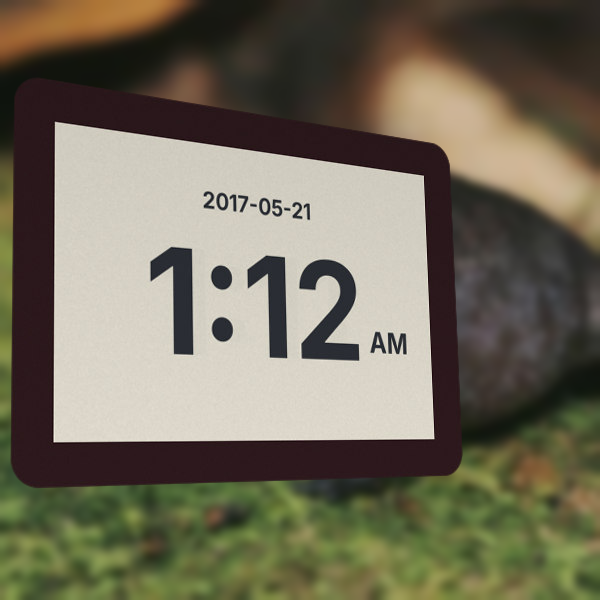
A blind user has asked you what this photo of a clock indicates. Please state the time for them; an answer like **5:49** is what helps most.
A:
**1:12**
